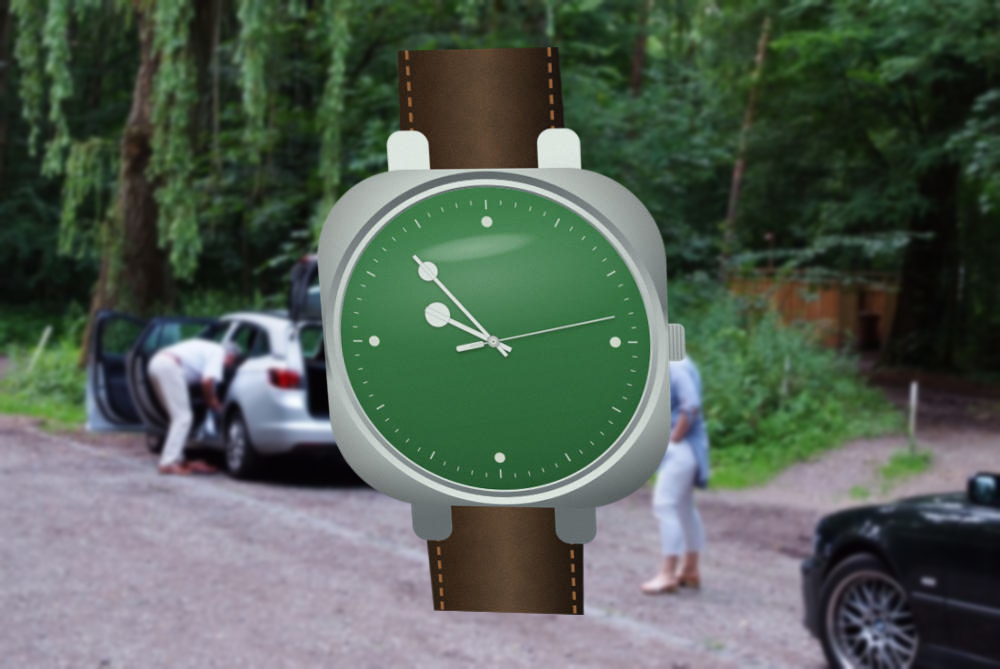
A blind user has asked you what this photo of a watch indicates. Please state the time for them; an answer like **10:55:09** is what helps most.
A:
**9:53:13**
